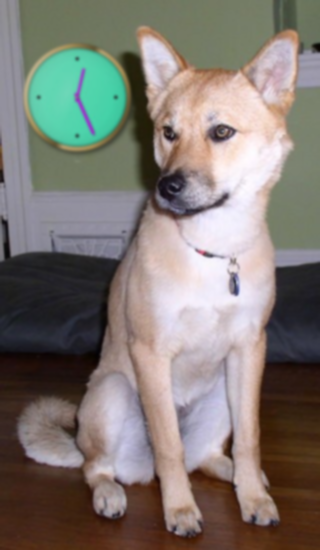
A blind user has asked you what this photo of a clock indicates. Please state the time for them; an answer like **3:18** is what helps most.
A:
**12:26**
